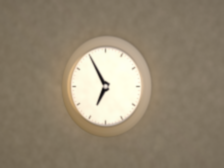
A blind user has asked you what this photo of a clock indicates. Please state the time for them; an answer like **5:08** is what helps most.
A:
**6:55**
